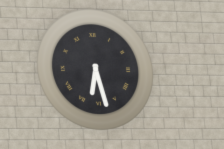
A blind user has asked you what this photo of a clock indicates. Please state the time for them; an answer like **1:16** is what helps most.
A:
**6:28**
